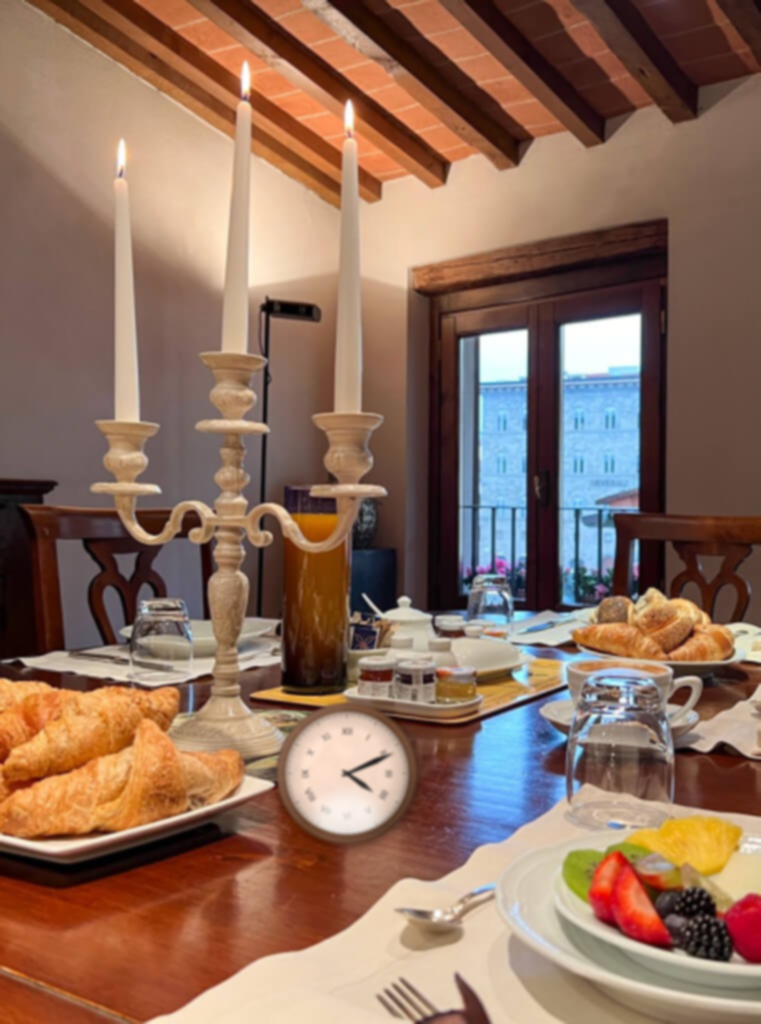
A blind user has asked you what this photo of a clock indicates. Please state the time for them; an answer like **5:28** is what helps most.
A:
**4:11**
